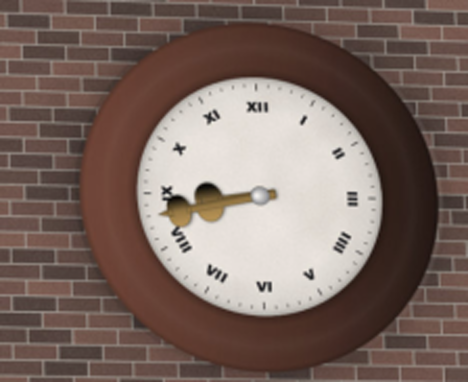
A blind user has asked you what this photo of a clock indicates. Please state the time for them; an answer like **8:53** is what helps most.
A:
**8:43**
